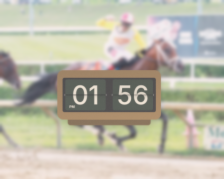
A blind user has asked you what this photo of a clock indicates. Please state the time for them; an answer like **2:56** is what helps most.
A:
**1:56**
